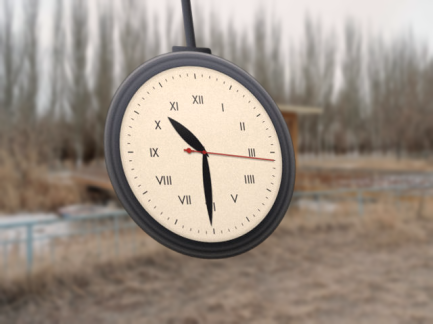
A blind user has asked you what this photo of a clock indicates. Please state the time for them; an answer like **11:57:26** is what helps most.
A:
**10:30:16**
